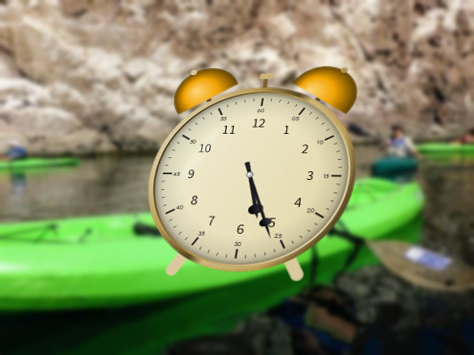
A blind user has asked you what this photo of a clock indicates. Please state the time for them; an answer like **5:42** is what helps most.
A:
**5:26**
